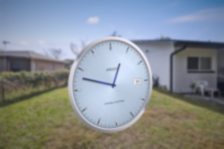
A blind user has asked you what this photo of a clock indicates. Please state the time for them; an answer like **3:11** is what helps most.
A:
**12:48**
